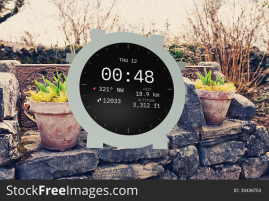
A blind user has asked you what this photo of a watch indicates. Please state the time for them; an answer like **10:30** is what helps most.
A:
**0:48**
